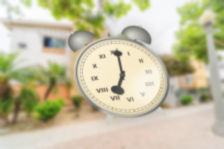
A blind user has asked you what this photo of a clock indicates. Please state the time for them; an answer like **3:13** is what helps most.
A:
**7:01**
